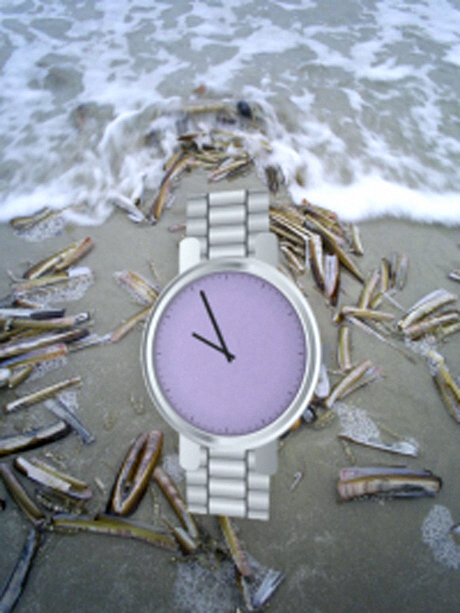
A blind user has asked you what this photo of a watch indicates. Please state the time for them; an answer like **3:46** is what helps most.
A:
**9:56**
